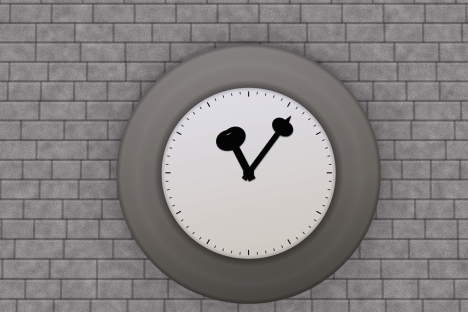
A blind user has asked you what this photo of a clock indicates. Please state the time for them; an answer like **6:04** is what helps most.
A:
**11:06**
